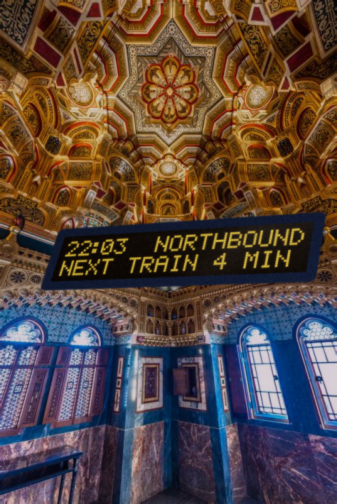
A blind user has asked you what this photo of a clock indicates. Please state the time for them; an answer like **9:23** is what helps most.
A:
**22:03**
